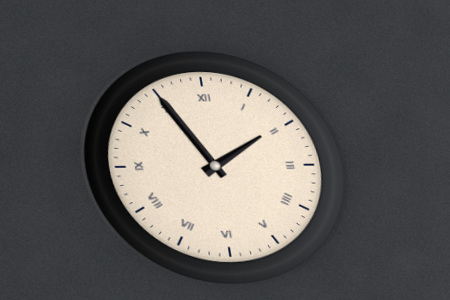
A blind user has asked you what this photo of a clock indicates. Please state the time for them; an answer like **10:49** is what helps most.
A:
**1:55**
